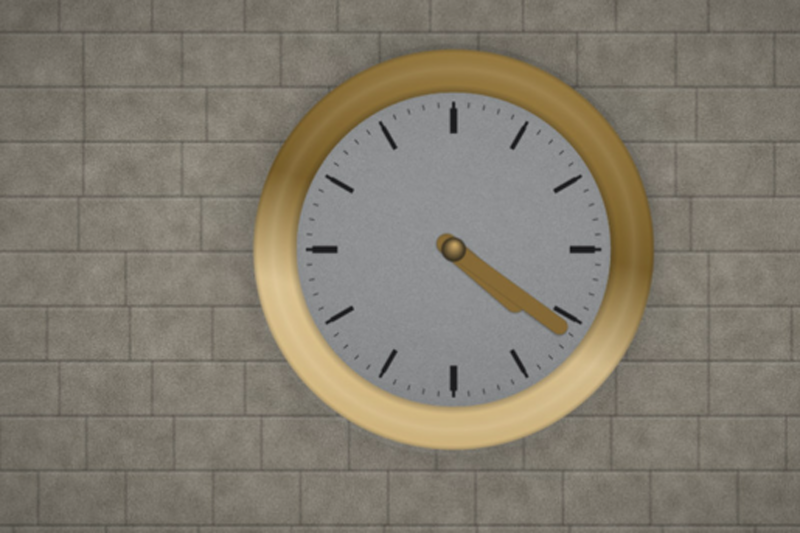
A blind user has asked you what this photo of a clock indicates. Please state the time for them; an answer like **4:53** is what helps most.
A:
**4:21**
